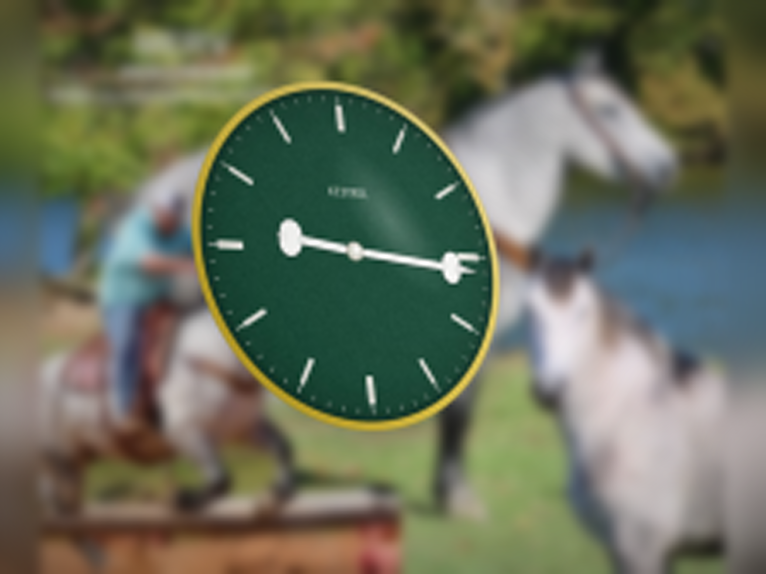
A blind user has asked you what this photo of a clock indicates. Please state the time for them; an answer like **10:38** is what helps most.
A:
**9:16**
